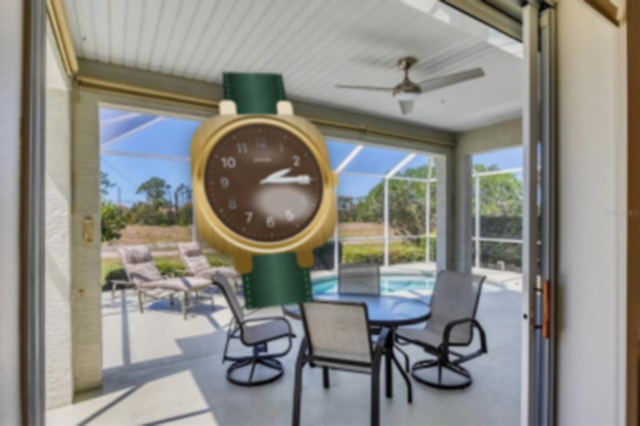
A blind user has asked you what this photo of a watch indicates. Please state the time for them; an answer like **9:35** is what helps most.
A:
**2:15**
